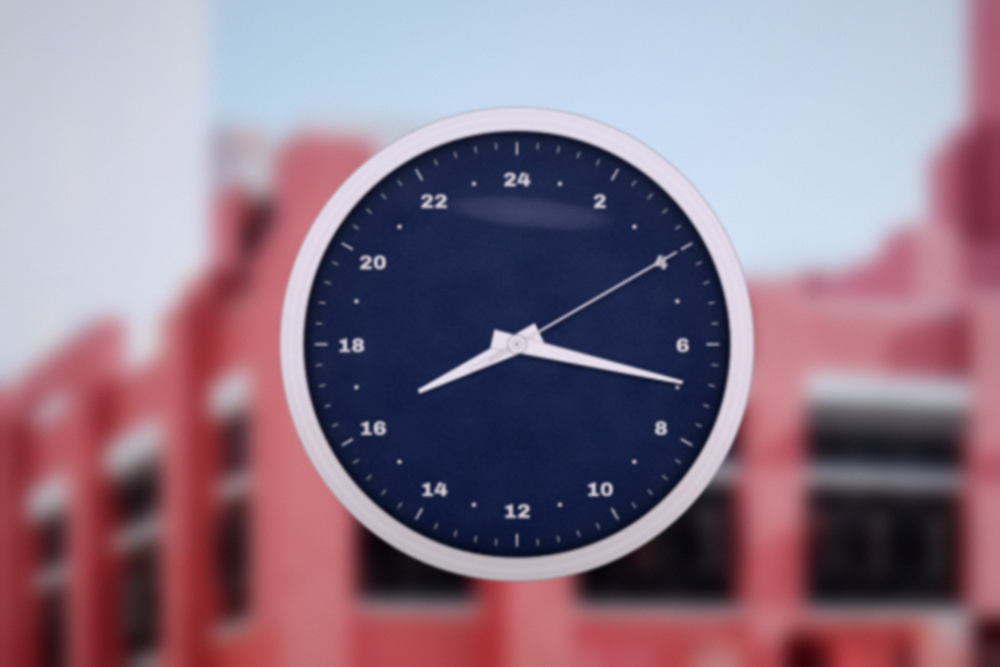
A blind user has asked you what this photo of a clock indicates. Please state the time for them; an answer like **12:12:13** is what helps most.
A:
**16:17:10**
